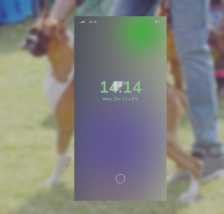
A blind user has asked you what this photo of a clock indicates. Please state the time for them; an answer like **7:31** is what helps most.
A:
**14:14**
